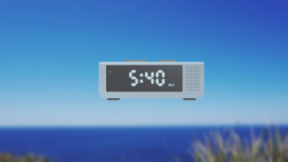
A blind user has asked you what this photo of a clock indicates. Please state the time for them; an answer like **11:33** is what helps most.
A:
**5:40**
